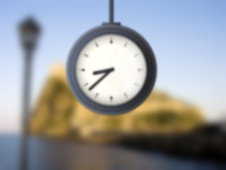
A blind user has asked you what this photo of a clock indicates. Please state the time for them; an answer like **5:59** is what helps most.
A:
**8:38**
